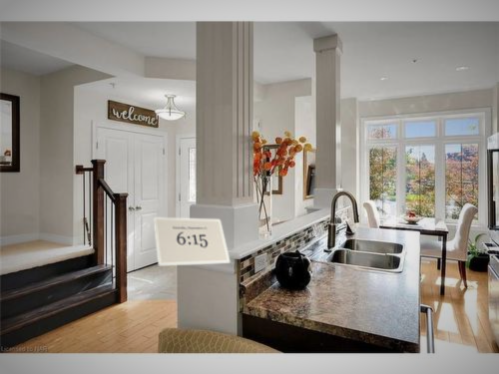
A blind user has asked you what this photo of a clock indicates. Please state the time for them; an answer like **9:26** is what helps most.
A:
**6:15**
